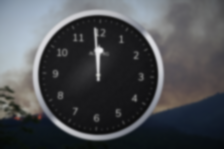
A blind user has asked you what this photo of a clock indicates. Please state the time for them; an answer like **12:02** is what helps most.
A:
**11:59**
